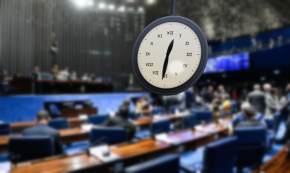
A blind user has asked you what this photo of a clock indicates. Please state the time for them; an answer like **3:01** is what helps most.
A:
**12:31**
